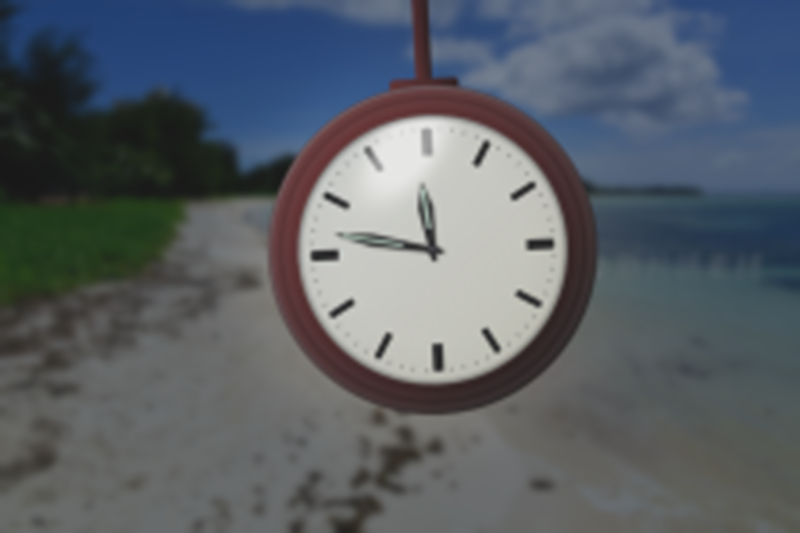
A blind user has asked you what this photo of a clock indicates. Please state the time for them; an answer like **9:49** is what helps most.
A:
**11:47**
